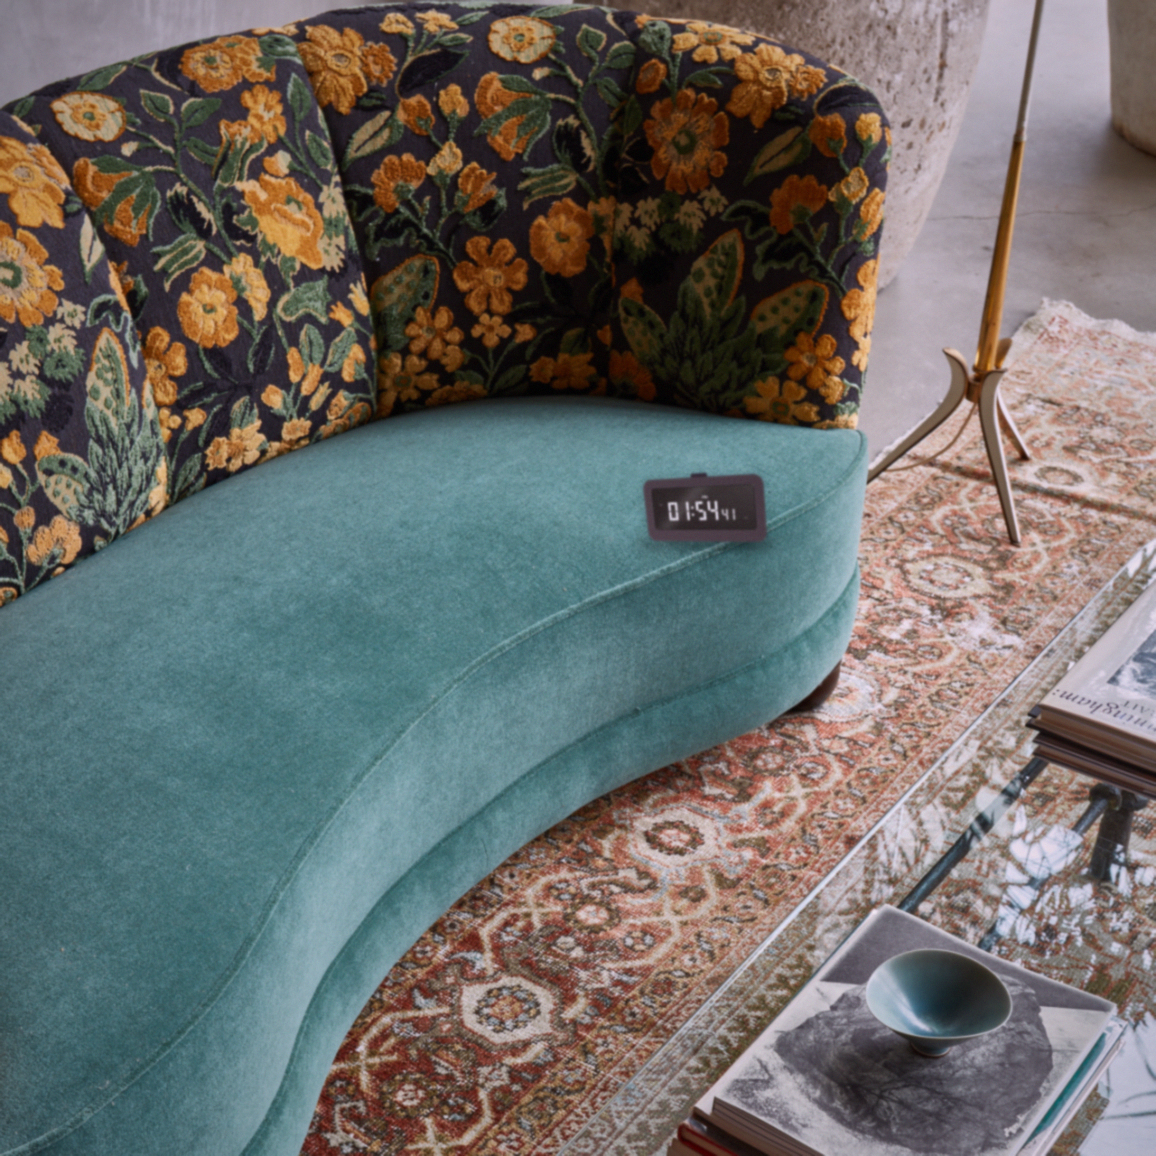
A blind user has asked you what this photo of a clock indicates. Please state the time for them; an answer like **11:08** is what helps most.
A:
**1:54**
